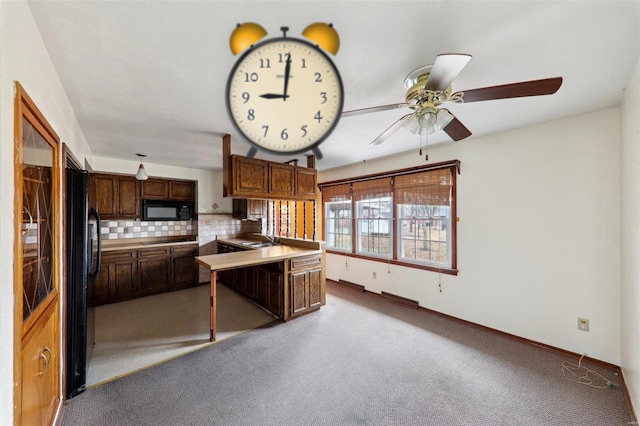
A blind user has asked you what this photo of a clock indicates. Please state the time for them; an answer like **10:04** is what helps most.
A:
**9:01**
